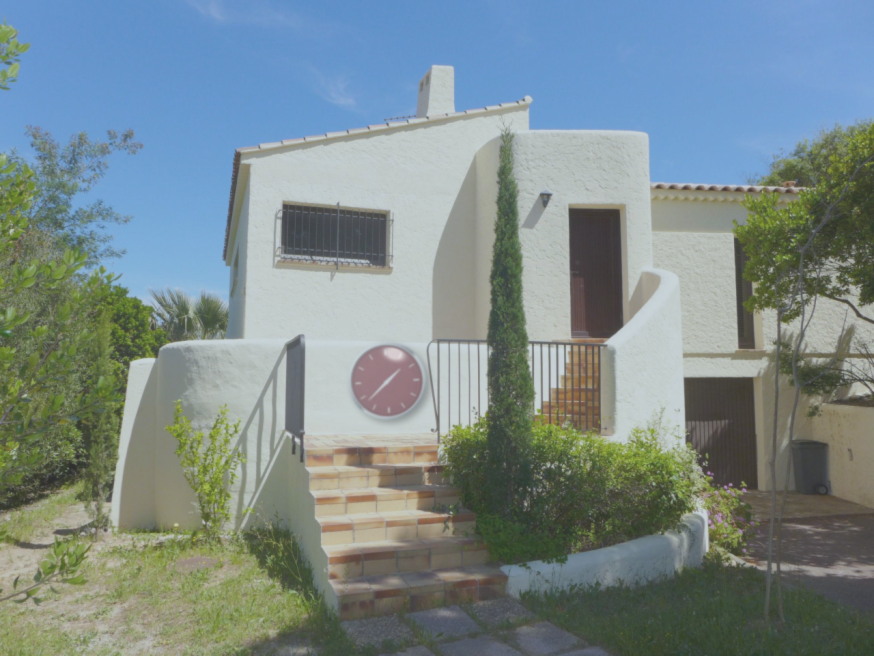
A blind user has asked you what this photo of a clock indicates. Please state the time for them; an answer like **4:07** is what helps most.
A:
**1:38**
